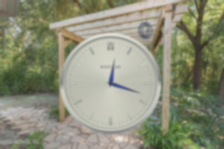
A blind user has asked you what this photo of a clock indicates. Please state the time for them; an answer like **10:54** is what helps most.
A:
**12:18**
